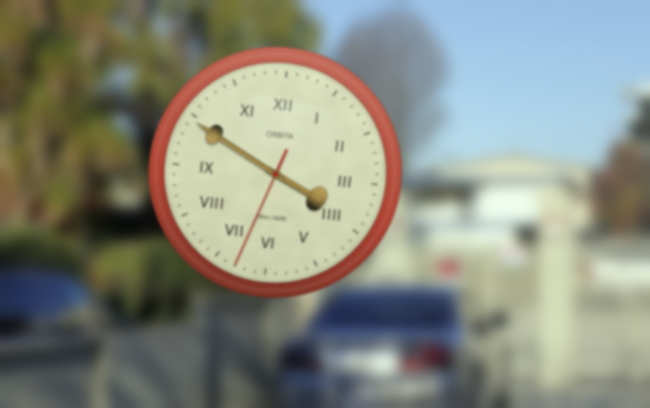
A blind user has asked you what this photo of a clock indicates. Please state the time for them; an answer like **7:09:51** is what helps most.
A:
**3:49:33**
